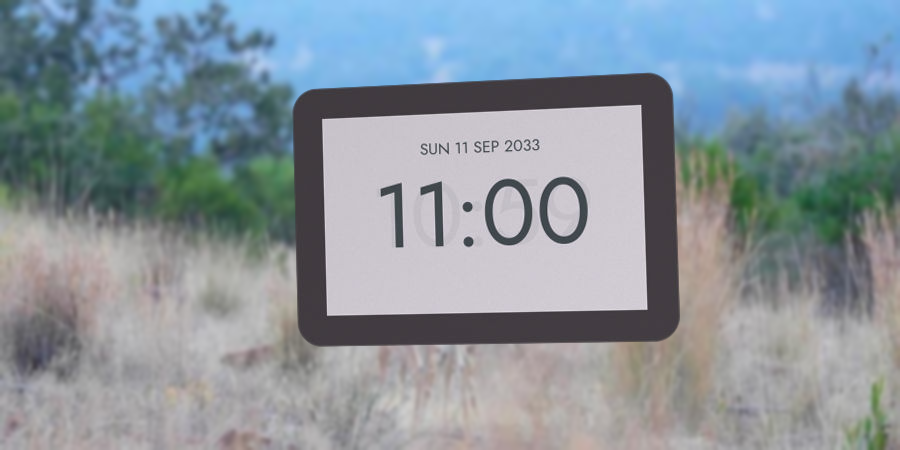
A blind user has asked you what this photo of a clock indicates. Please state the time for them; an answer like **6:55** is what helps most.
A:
**11:00**
